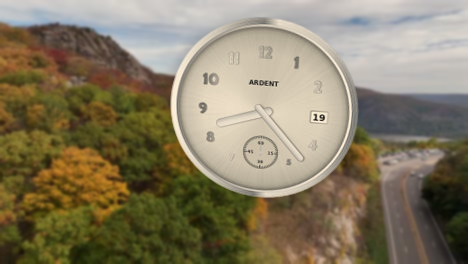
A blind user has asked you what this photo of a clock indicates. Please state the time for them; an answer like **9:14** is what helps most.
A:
**8:23**
